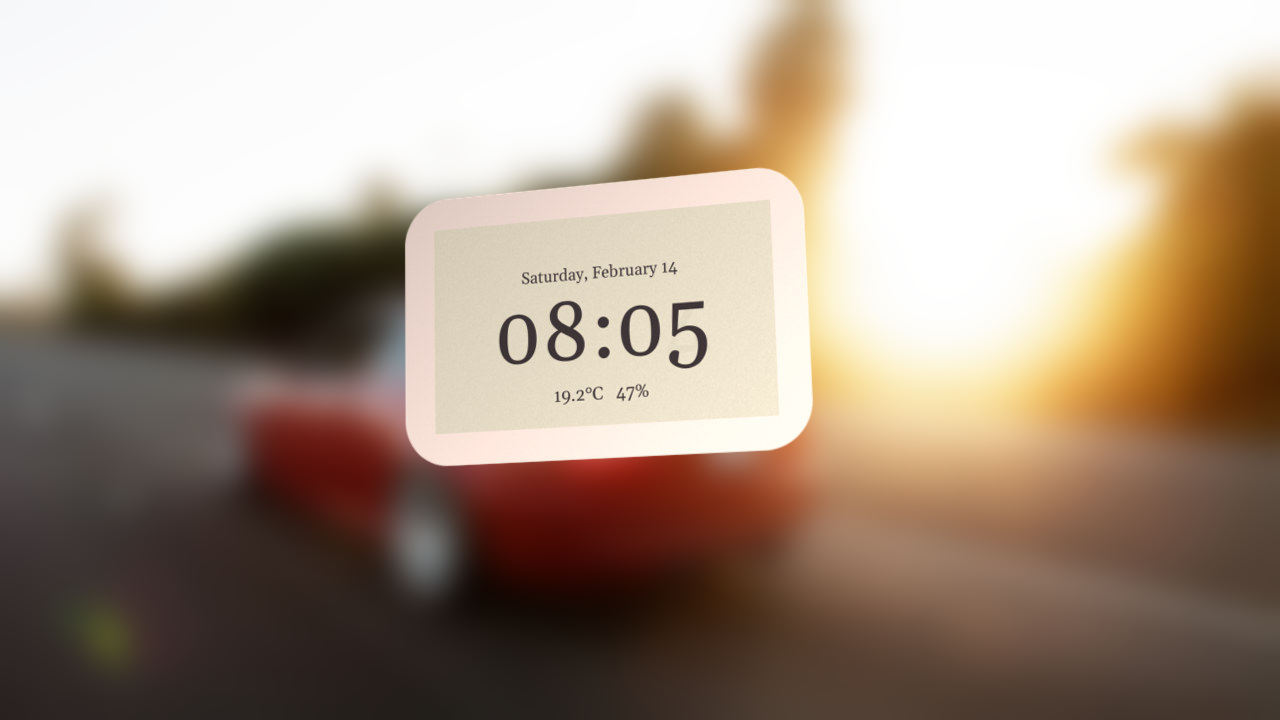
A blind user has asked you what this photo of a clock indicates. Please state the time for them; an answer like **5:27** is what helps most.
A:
**8:05**
